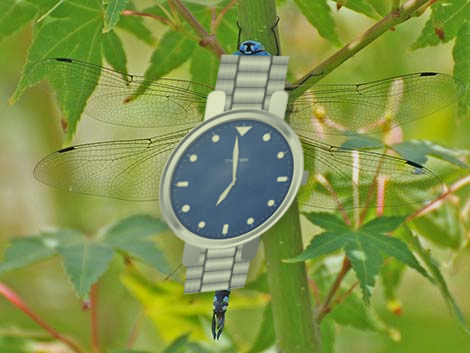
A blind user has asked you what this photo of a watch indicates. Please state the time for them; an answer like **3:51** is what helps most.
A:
**6:59**
